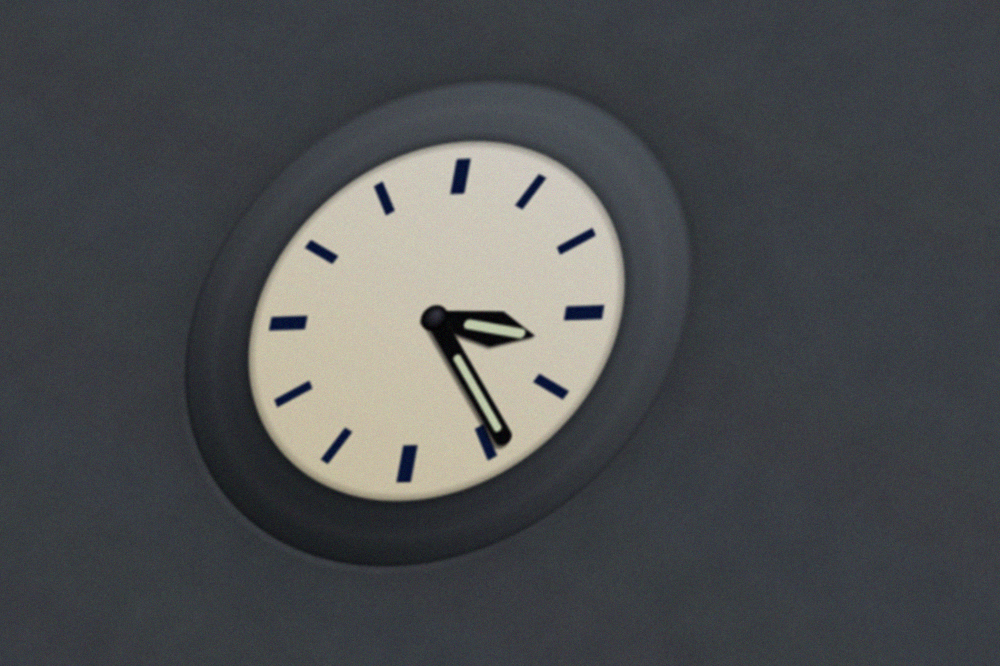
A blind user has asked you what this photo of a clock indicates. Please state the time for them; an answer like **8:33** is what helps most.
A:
**3:24**
